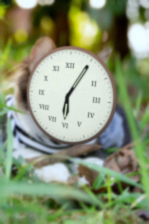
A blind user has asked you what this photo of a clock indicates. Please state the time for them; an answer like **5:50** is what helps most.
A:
**6:05**
